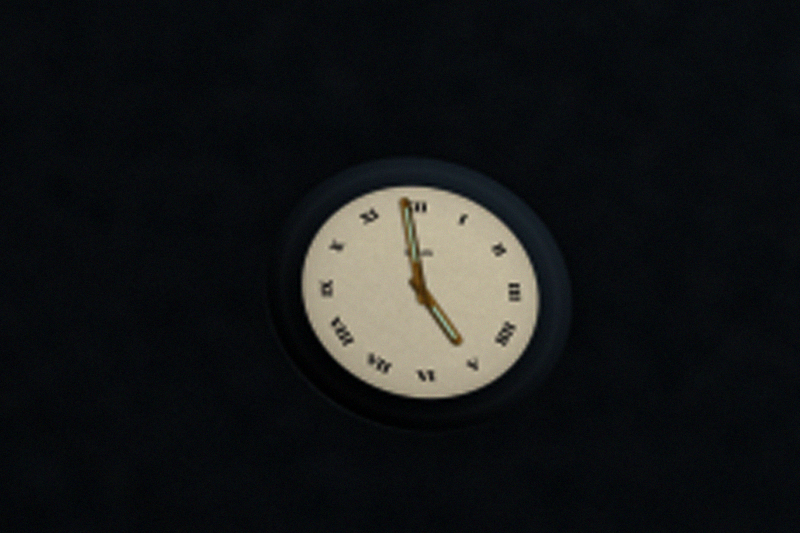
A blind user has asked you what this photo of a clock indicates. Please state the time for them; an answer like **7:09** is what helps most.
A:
**4:59**
